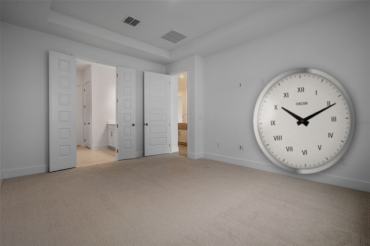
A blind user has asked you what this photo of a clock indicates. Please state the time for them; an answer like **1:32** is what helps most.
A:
**10:11**
